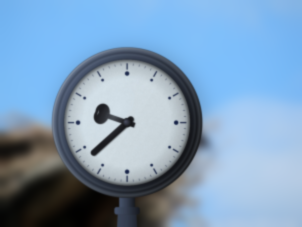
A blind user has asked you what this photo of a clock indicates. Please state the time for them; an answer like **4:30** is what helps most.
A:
**9:38**
